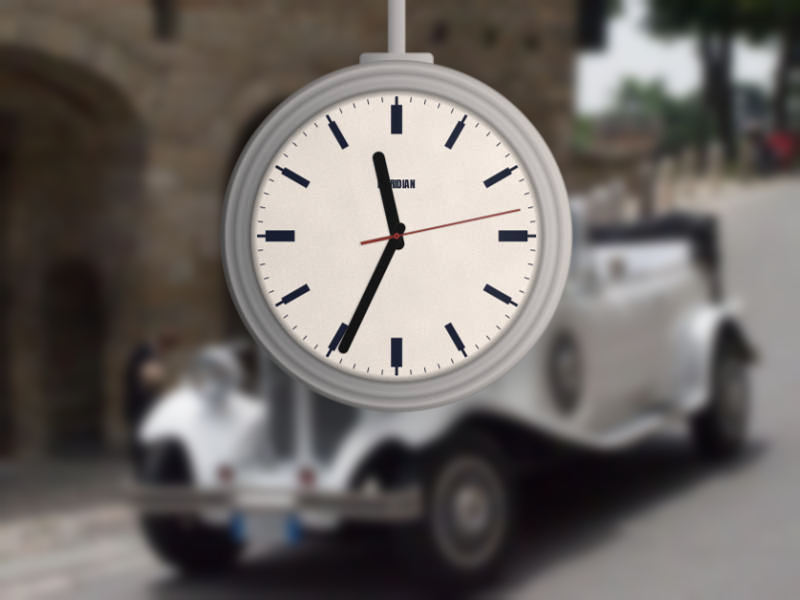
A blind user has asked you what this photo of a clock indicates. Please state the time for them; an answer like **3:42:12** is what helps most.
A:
**11:34:13**
